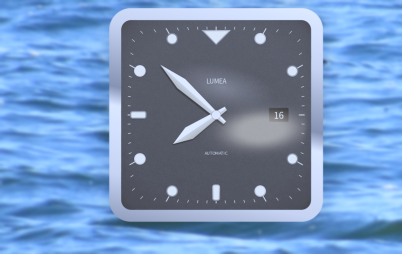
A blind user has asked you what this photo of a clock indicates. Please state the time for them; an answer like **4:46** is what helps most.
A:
**7:52**
